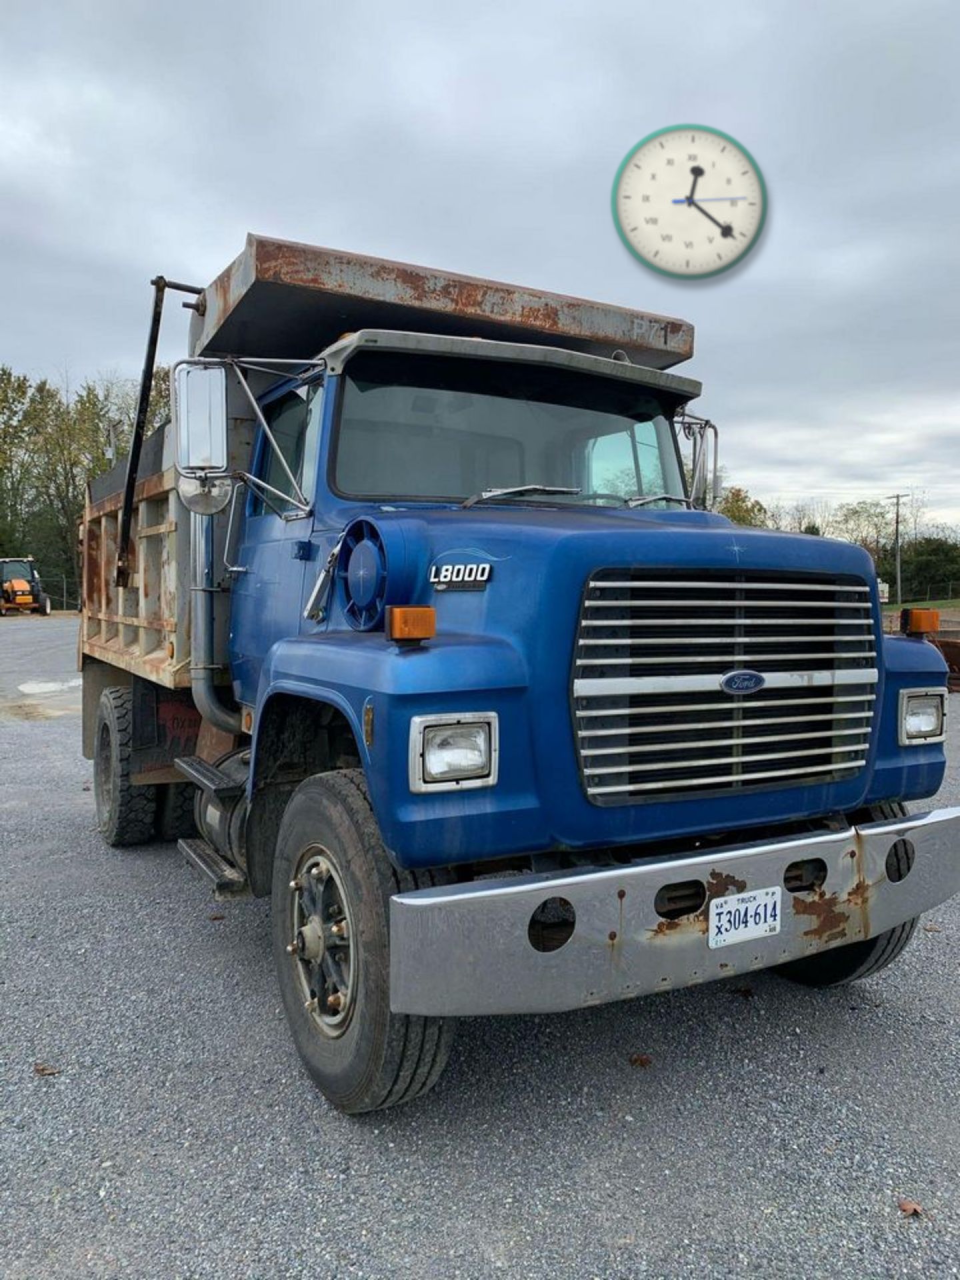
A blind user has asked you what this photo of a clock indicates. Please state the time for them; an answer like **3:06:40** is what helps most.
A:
**12:21:14**
